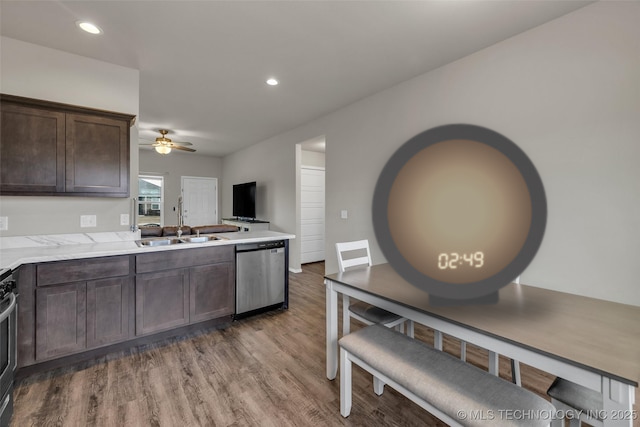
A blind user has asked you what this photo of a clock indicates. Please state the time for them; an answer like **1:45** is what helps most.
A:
**2:49**
